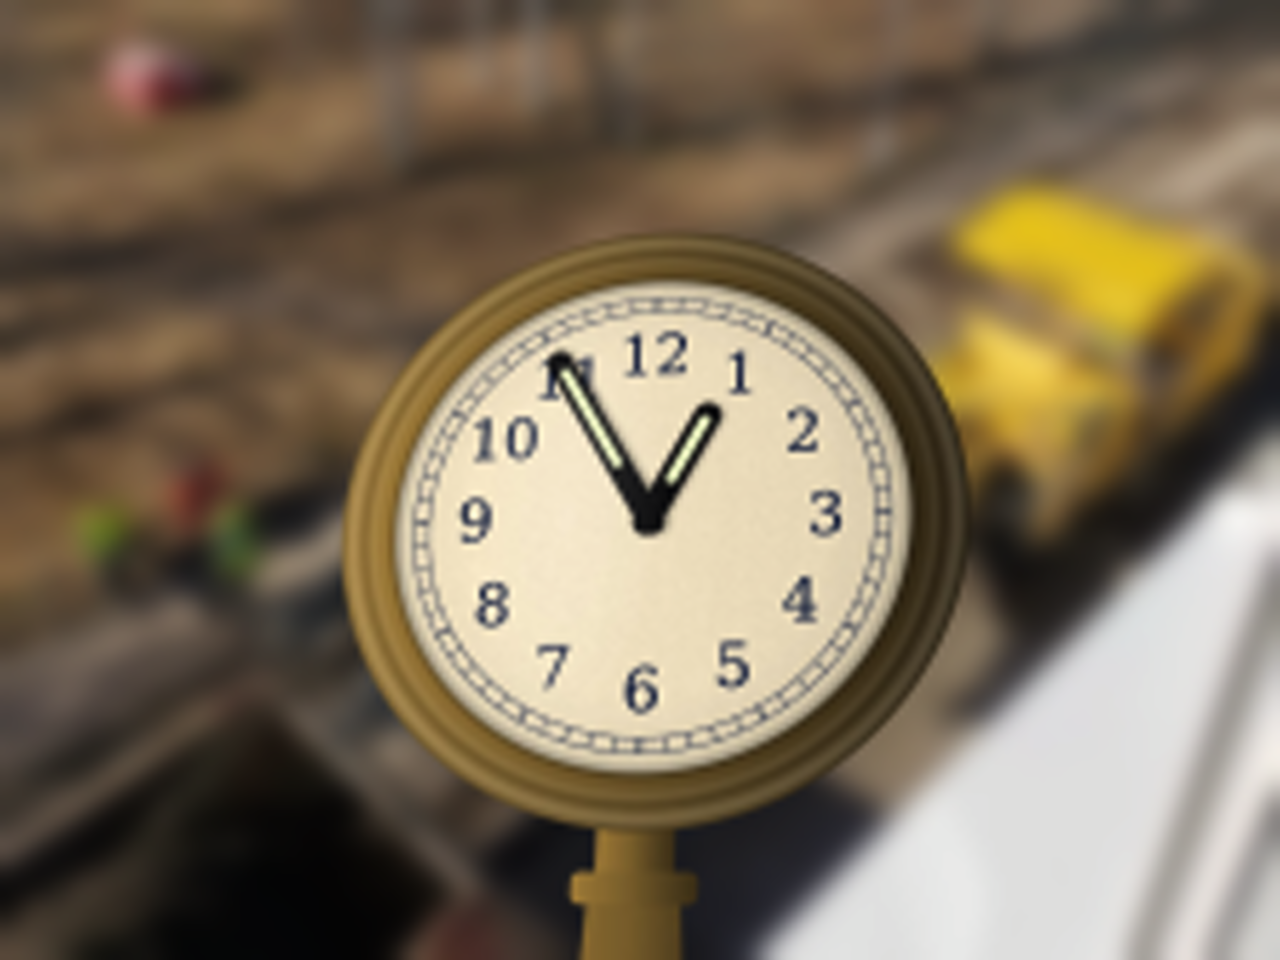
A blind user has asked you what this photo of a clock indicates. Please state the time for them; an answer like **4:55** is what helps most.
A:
**12:55**
